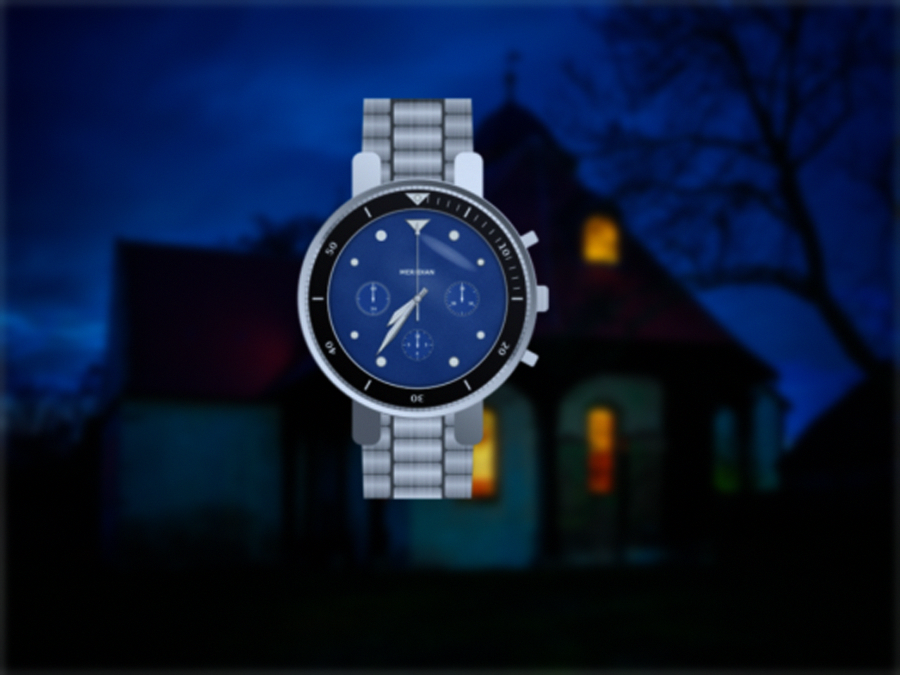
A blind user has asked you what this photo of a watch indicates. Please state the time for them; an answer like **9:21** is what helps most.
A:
**7:36**
